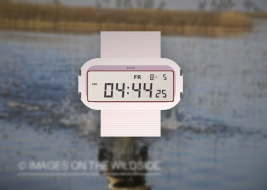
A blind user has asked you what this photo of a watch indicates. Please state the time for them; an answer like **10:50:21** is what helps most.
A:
**4:44:25**
